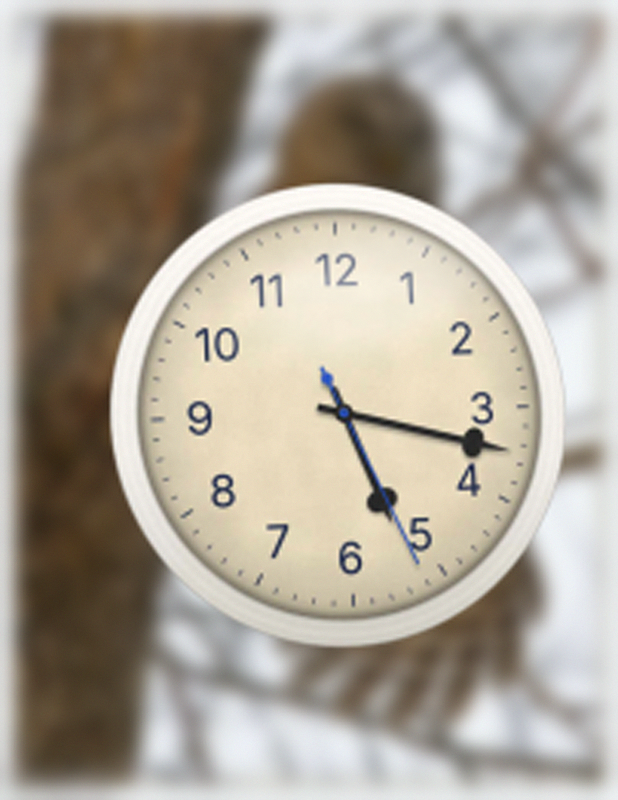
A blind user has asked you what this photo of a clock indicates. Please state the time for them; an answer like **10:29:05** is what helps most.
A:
**5:17:26**
